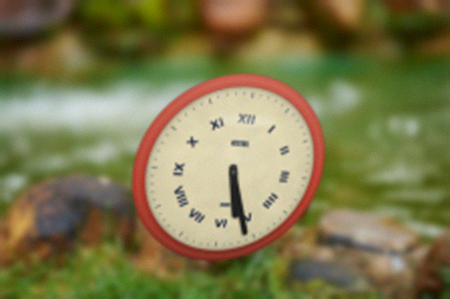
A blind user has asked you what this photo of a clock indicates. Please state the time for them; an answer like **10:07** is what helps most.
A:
**5:26**
